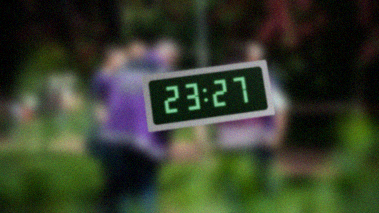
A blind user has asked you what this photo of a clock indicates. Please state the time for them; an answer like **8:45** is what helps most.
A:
**23:27**
